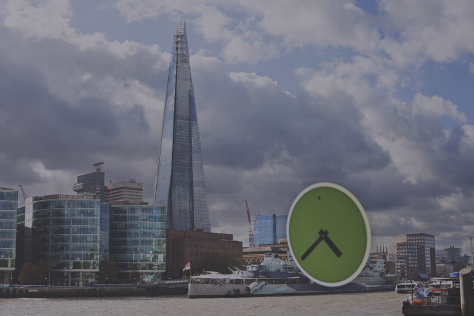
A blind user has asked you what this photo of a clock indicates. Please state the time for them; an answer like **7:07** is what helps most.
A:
**4:39**
